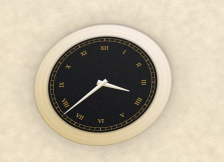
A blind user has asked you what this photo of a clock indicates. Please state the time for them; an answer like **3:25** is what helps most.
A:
**3:38**
